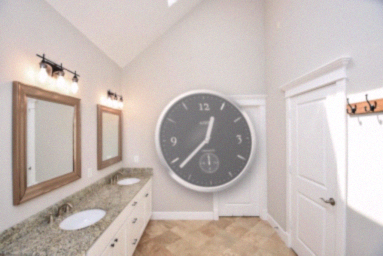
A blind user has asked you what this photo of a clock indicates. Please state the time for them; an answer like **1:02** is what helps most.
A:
**12:38**
